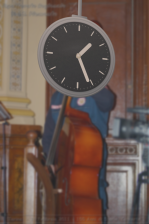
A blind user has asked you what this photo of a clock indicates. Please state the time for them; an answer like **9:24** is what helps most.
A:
**1:26**
